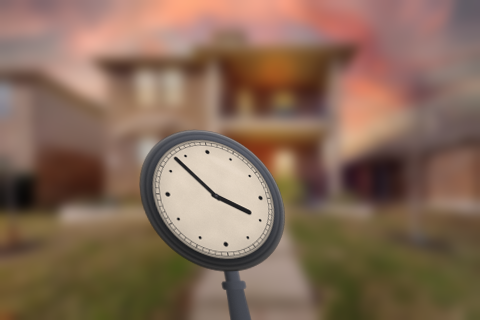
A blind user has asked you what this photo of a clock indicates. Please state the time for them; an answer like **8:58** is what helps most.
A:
**3:53**
